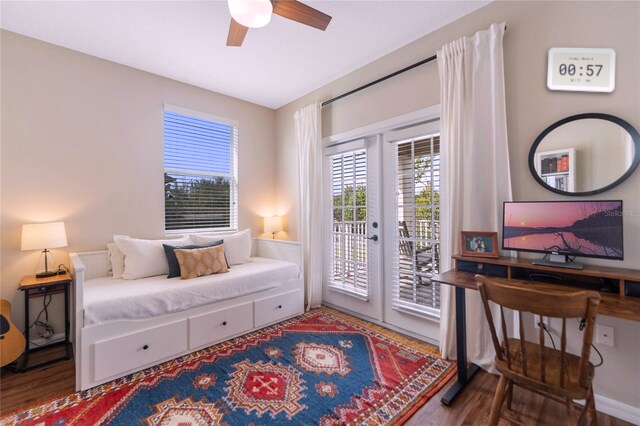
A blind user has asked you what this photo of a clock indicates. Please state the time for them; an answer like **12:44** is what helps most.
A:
**0:57**
